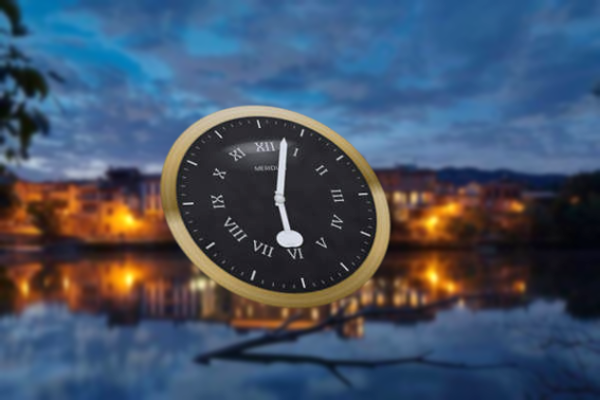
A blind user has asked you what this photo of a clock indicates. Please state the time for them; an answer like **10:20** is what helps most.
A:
**6:03**
